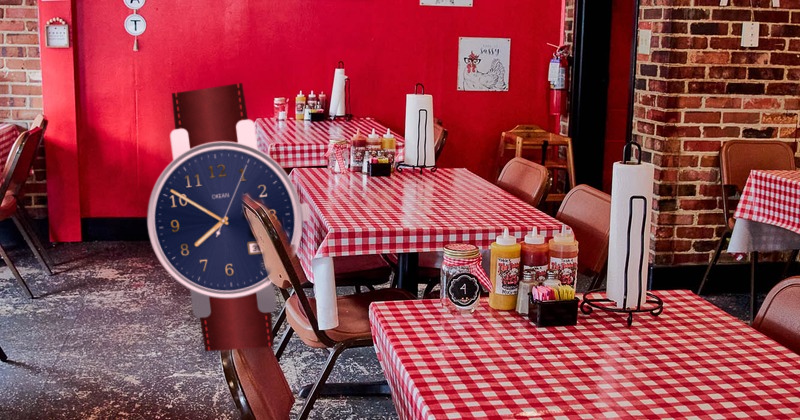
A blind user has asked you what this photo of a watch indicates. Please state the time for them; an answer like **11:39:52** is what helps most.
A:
**7:51:05**
